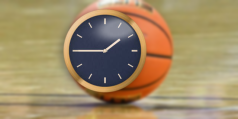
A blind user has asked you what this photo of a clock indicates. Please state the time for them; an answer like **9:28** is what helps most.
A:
**1:45**
